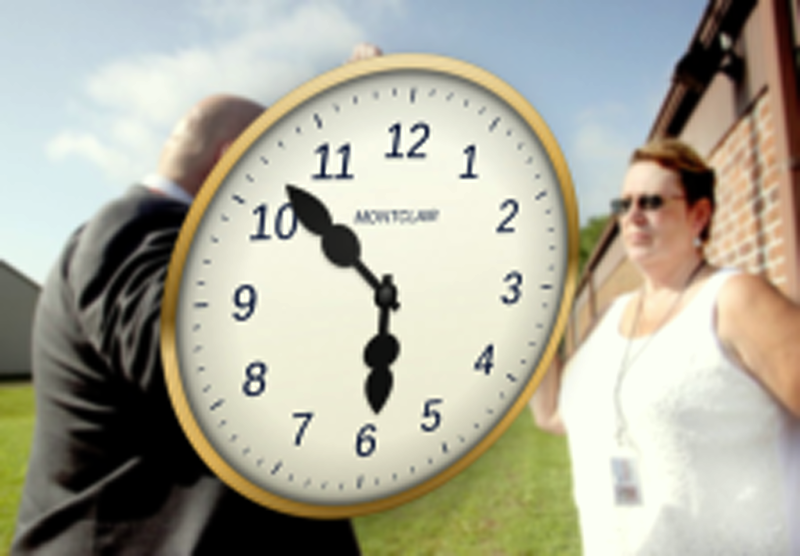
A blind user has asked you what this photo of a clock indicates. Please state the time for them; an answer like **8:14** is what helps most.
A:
**5:52**
